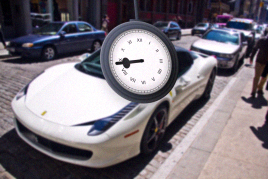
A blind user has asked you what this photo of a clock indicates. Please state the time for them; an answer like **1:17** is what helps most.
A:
**8:44**
